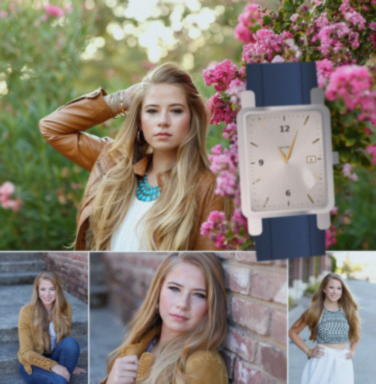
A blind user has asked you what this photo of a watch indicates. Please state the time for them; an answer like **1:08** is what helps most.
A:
**11:04**
